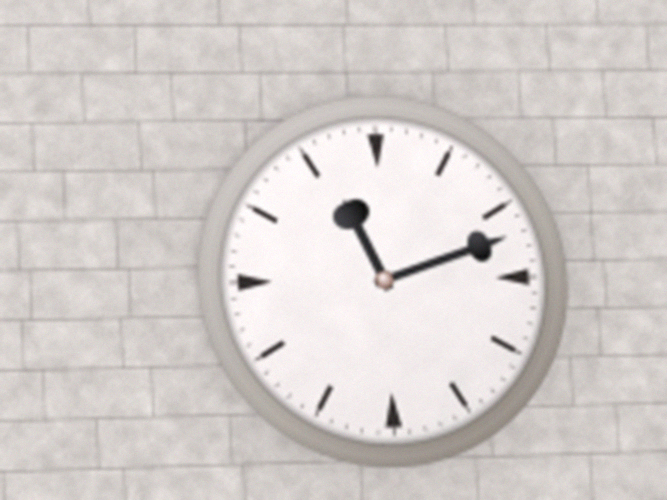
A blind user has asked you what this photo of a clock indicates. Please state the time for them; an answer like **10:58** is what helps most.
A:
**11:12**
